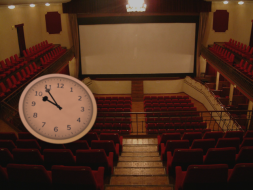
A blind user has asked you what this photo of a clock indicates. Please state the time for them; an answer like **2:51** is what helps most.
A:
**9:54**
